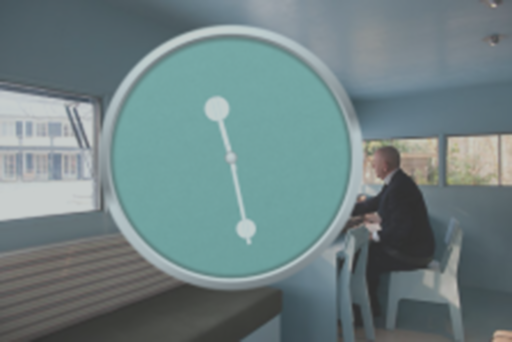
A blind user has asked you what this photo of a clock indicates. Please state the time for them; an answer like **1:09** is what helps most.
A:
**11:28**
